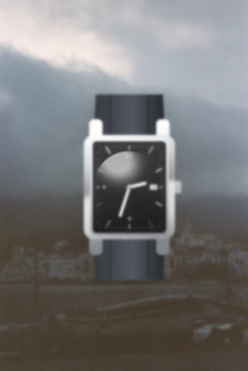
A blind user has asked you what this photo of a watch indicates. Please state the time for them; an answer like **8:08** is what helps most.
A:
**2:33**
